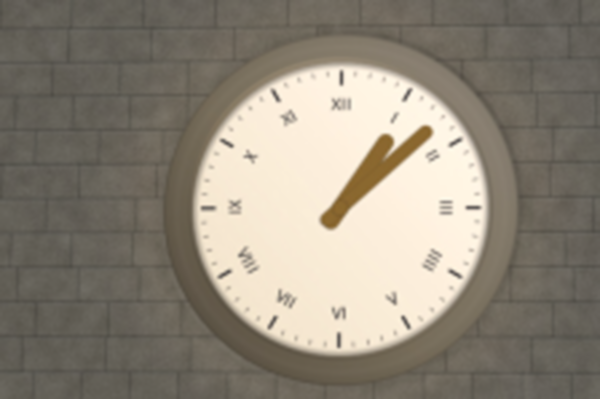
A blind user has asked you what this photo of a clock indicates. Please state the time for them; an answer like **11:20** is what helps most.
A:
**1:08**
